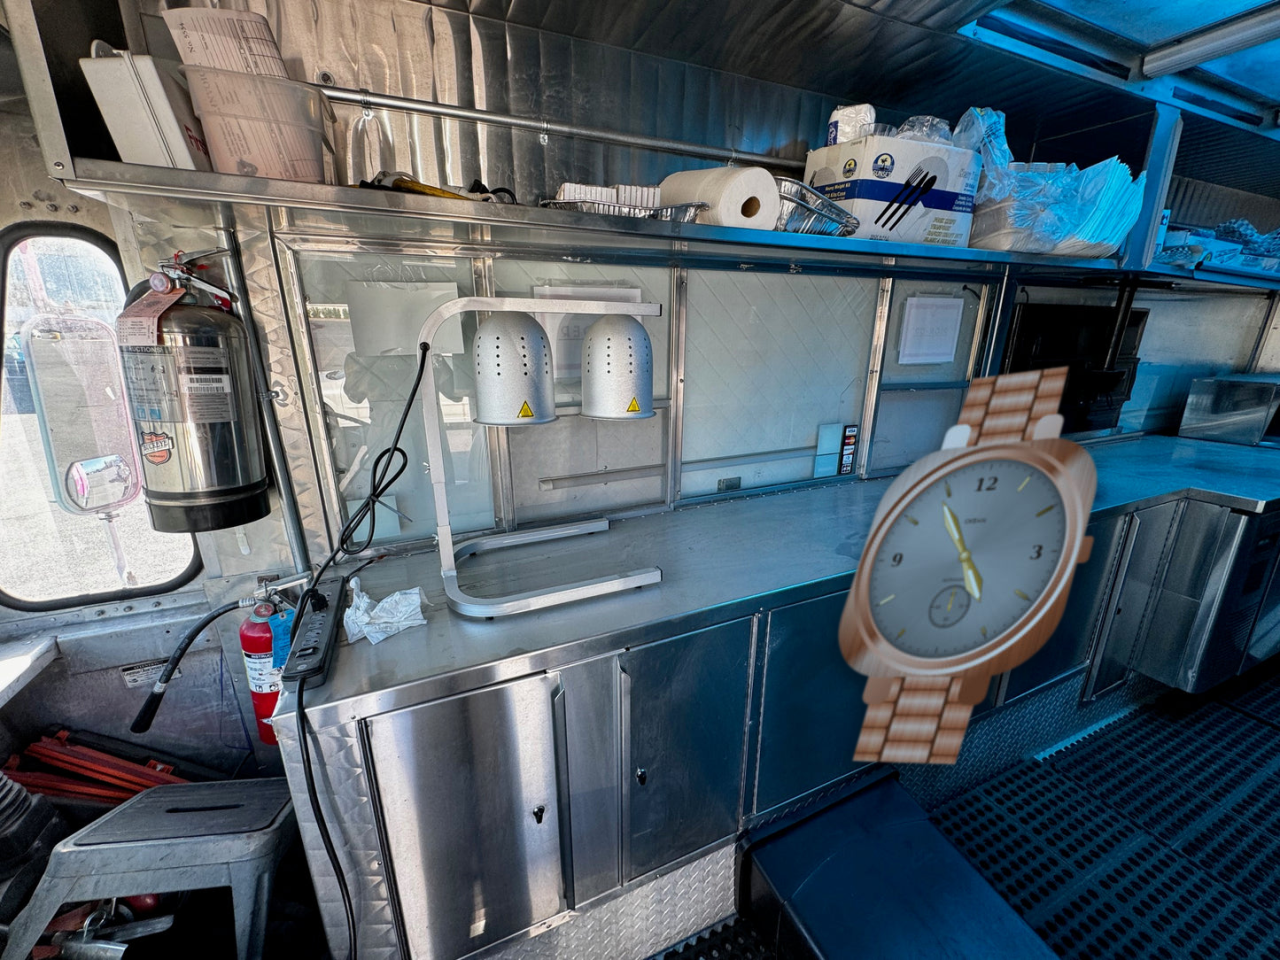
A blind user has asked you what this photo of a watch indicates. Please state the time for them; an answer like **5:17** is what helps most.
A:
**4:54**
